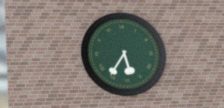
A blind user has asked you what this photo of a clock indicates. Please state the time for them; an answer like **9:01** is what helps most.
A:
**5:36**
